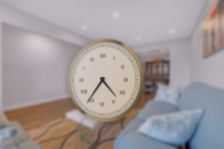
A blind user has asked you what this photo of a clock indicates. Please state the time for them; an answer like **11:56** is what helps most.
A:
**4:36**
